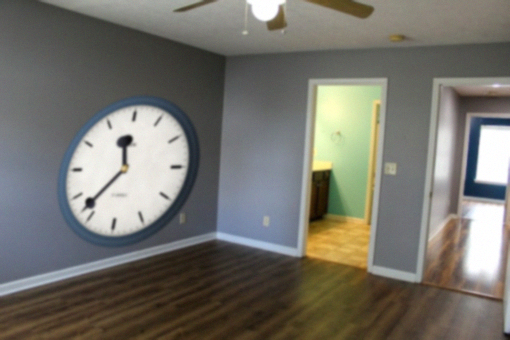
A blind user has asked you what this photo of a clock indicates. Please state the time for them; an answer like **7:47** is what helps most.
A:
**11:37**
